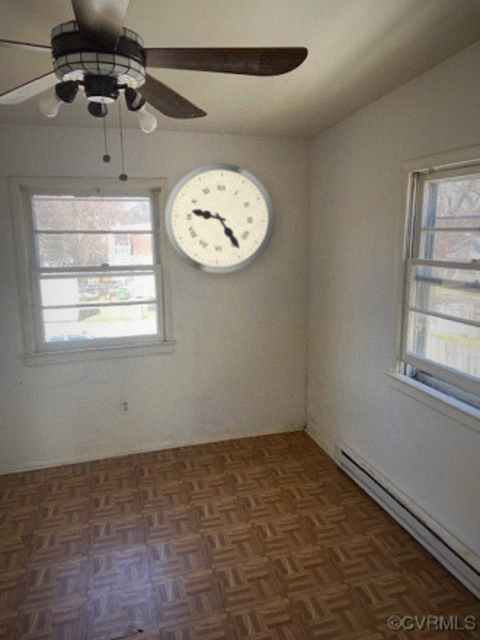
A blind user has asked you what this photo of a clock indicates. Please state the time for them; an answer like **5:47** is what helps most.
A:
**9:24**
